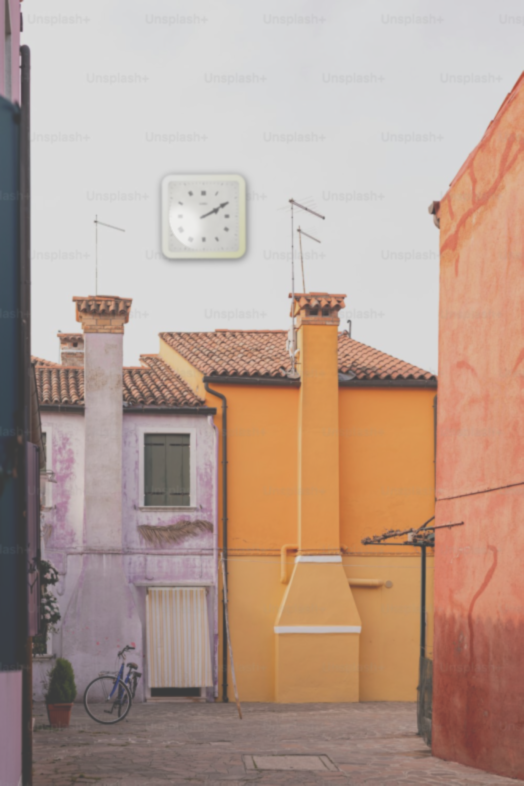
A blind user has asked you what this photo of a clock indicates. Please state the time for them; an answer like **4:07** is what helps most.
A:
**2:10**
